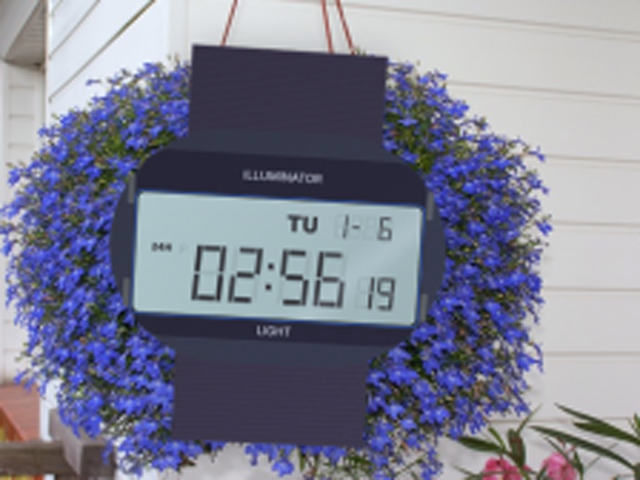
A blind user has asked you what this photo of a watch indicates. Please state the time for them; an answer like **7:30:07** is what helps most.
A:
**2:56:19**
